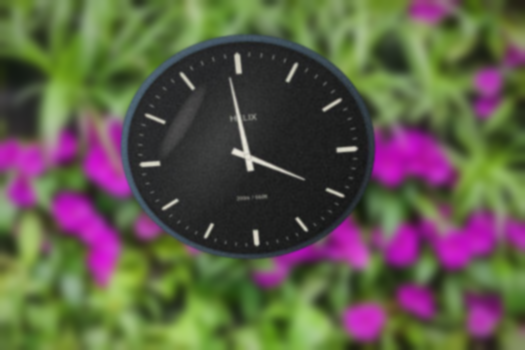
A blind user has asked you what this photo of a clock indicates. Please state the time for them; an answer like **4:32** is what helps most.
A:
**3:59**
